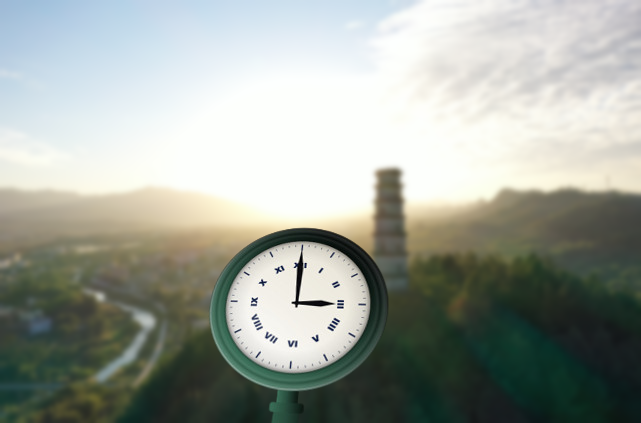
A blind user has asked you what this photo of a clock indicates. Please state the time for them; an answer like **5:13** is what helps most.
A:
**3:00**
